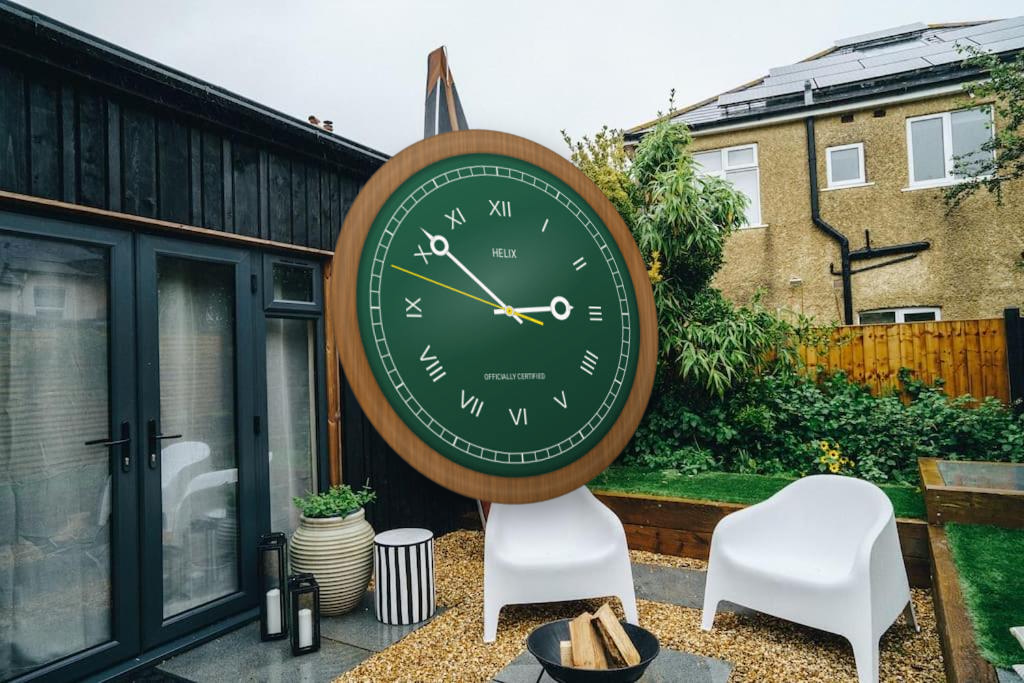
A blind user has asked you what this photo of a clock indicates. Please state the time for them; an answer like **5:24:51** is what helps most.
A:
**2:51:48**
